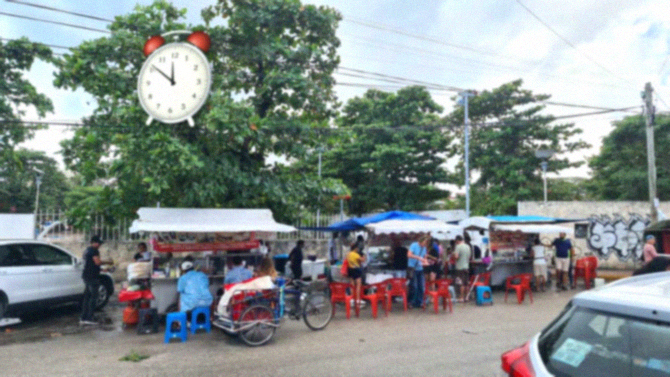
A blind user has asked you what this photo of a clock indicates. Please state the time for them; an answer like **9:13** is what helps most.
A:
**11:51**
